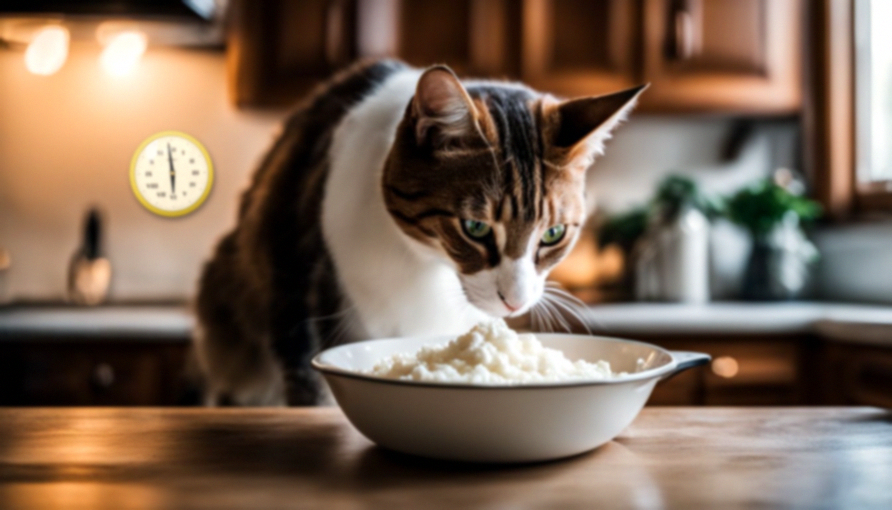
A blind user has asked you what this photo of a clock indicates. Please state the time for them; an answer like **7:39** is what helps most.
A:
**5:59**
